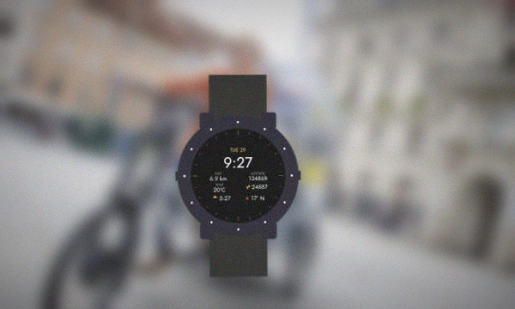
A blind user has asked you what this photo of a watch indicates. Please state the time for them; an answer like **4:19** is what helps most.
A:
**9:27**
